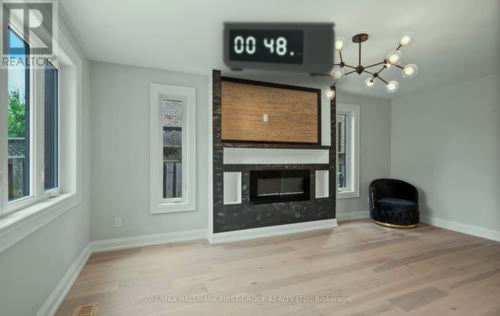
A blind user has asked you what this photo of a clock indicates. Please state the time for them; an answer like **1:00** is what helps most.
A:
**0:48**
